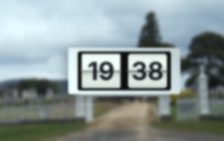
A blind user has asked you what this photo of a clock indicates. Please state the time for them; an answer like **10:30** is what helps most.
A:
**19:38**
